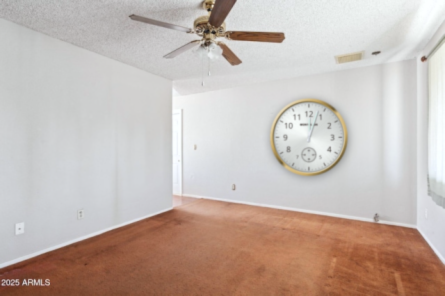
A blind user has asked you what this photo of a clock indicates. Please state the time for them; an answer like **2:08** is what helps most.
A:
**12:03**
